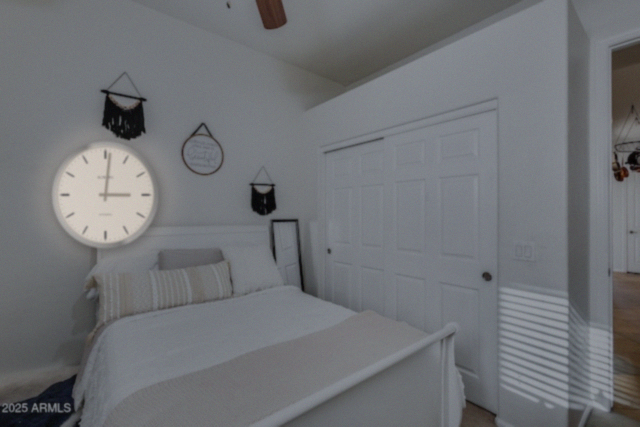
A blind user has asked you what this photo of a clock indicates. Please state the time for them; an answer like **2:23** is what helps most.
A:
**3:01**
